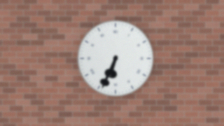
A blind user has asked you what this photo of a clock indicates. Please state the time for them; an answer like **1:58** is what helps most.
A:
**6:34**
